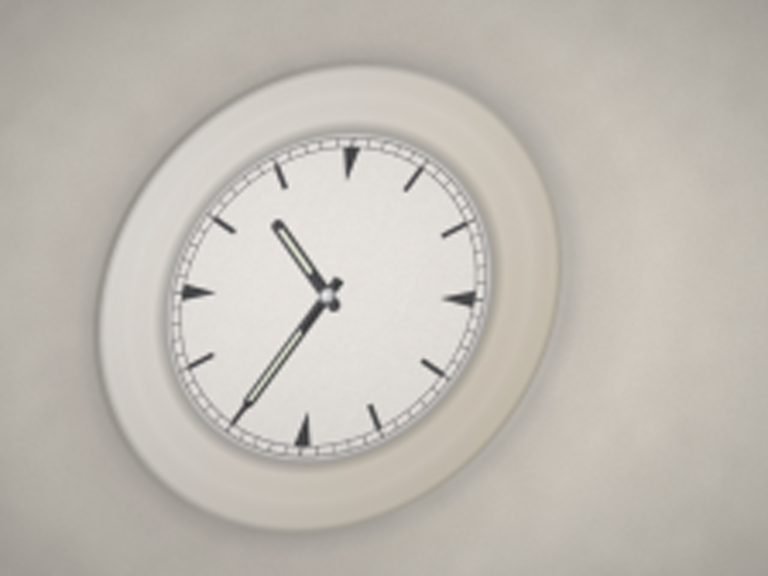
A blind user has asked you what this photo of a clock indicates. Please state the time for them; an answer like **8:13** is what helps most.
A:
**10:35**
